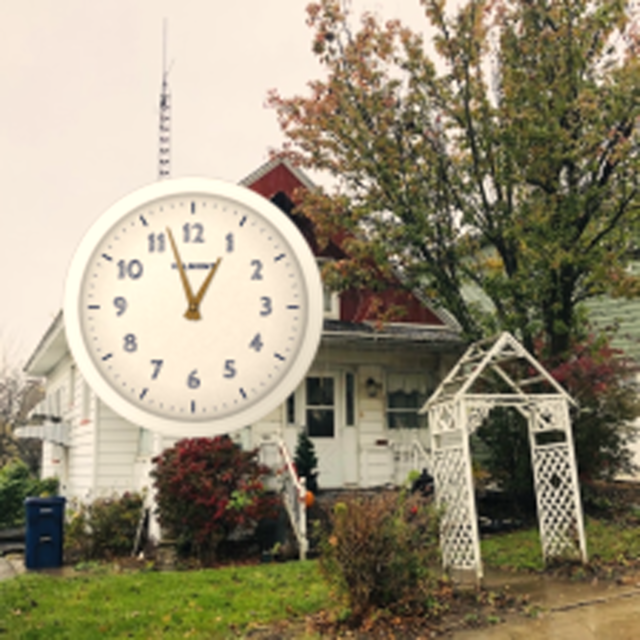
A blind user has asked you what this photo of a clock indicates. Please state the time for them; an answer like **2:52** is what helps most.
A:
**12:57**
